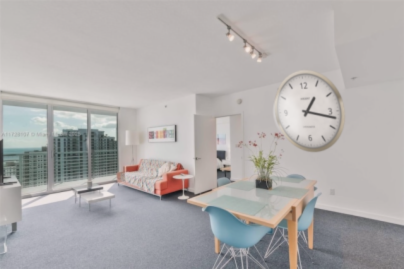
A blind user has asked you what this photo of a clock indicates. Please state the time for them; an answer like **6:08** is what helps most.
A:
**1:17**
